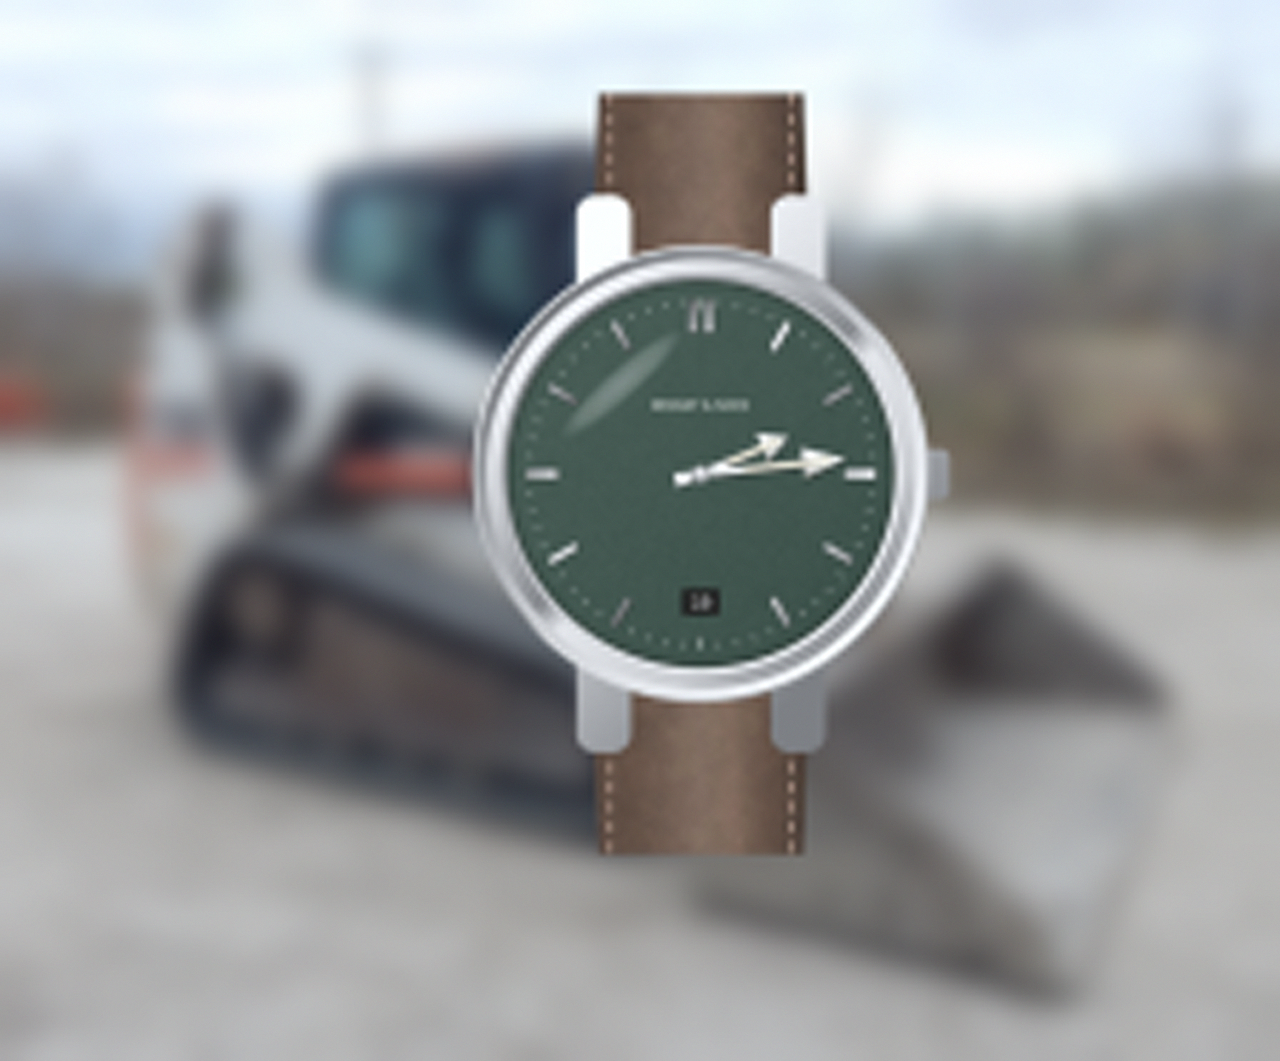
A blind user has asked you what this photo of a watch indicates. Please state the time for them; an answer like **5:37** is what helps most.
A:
**2:14**
